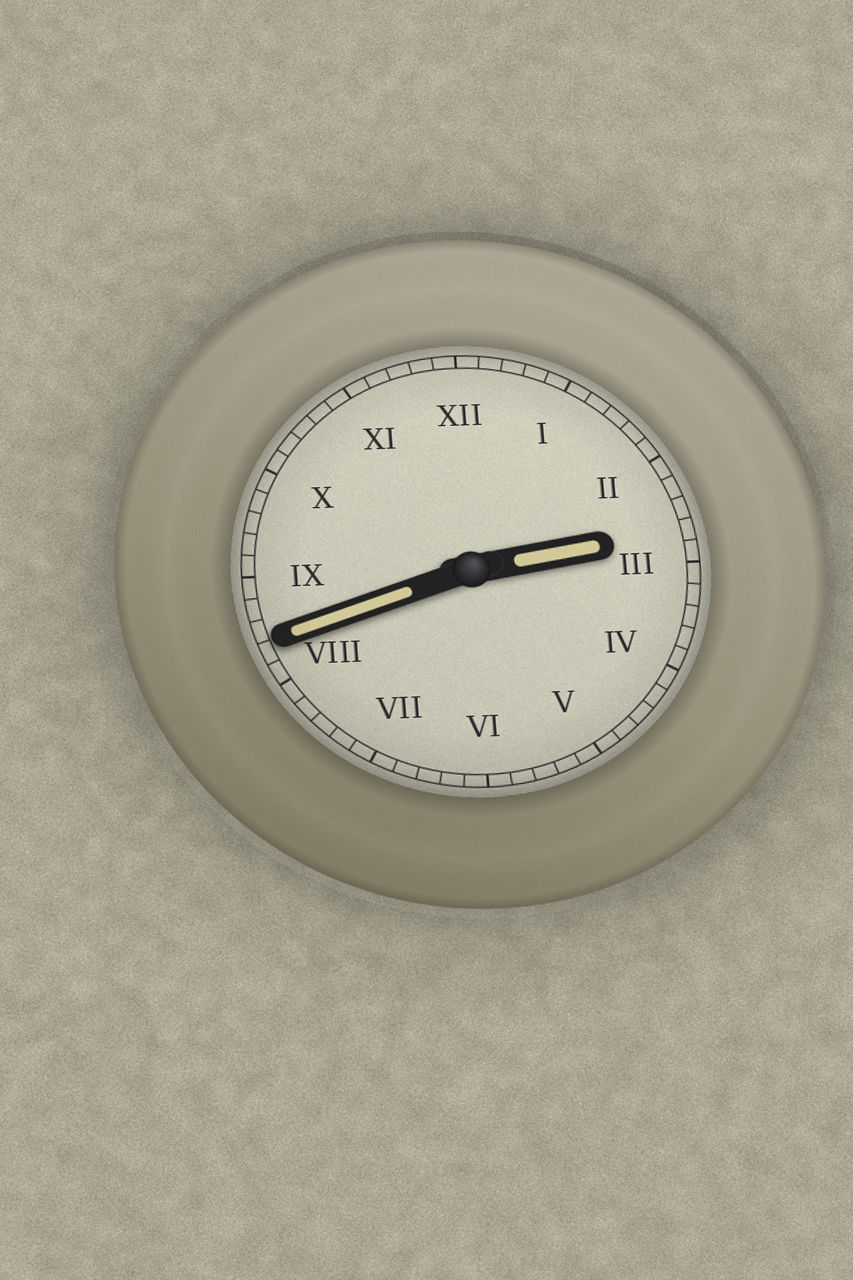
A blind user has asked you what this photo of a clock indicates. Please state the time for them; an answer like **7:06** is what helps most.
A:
**2:42**
